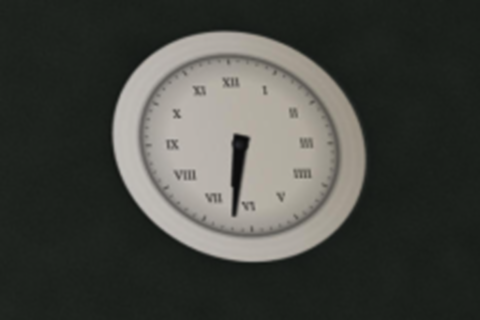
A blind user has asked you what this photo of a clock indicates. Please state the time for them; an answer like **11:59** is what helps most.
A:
**6:32**
